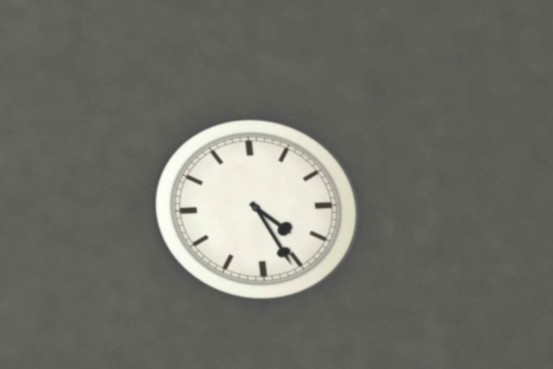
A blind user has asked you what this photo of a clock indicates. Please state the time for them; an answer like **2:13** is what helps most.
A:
**4:26**
